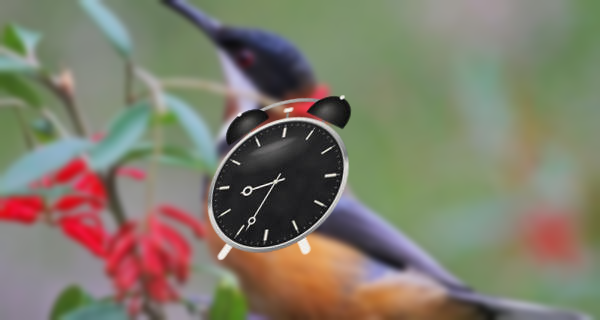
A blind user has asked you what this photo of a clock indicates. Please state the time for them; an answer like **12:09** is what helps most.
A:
**8:34**
